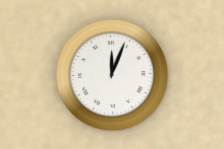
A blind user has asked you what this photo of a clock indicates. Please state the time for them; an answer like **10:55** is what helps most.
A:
**12:04**
